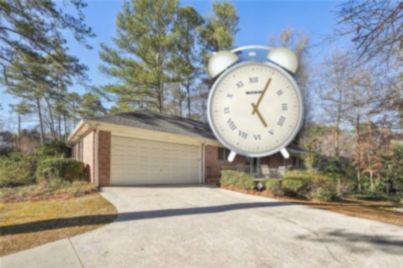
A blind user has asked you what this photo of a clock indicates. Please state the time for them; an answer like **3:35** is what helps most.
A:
**5:05**
